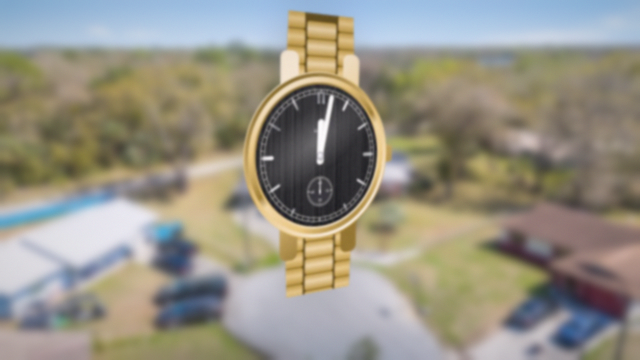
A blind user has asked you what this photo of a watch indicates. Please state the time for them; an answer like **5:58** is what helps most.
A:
**12:02**
